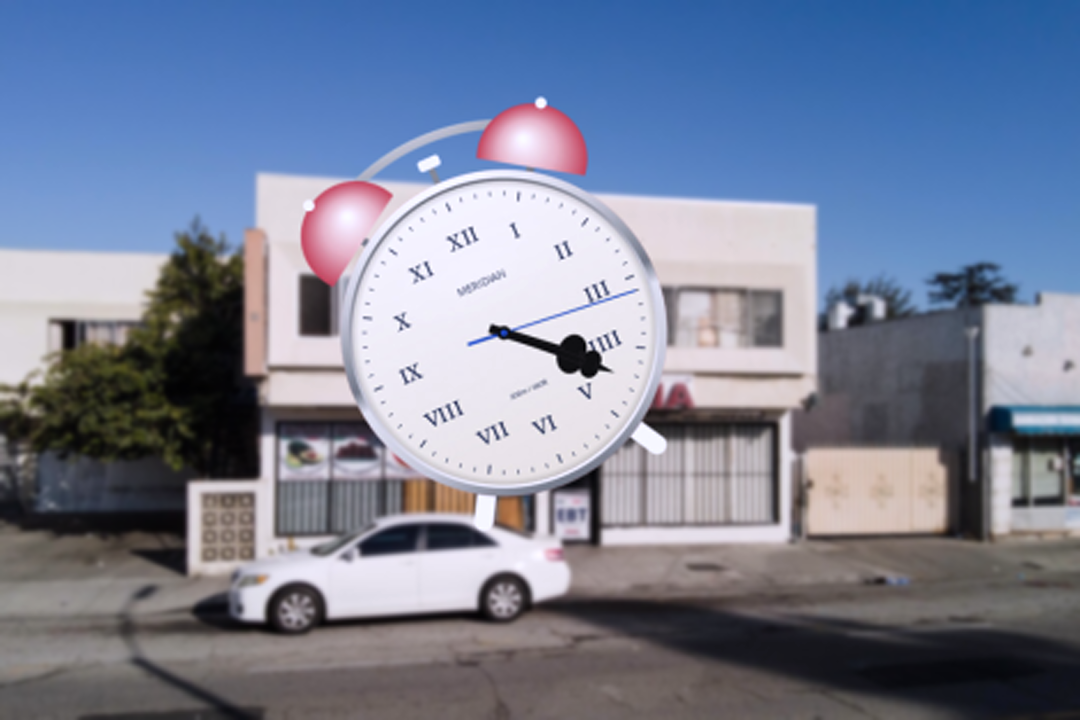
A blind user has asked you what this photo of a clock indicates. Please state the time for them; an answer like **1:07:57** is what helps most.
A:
**4:22:16**
